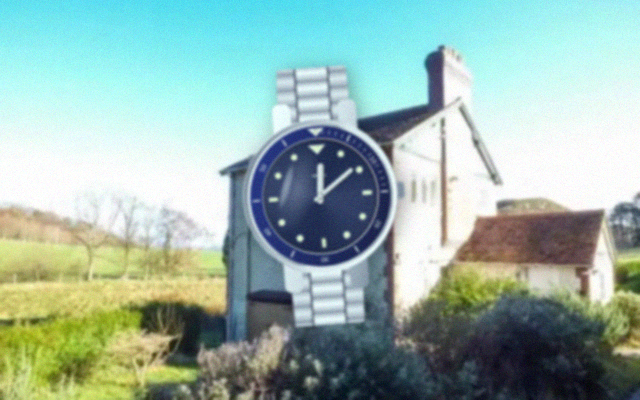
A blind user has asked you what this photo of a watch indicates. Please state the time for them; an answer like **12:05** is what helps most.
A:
**12:09**
